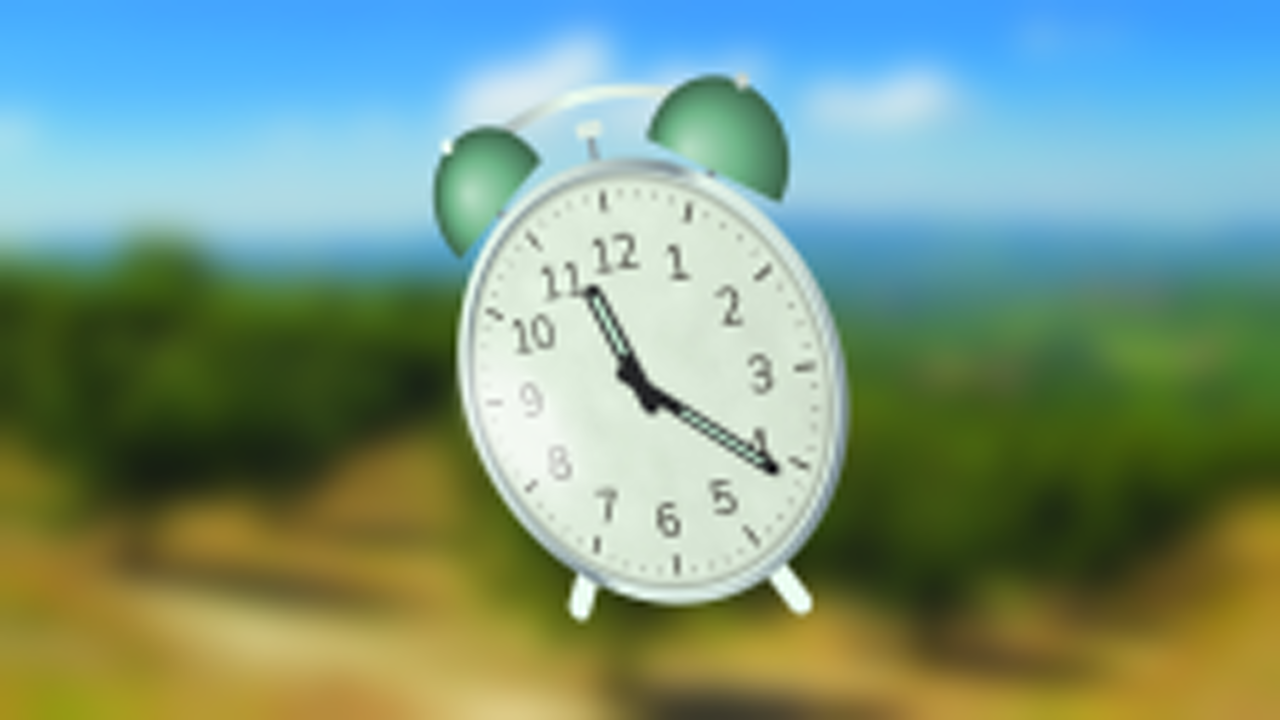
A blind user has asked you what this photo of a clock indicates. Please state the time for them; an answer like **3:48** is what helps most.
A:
**11:21**
